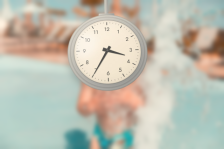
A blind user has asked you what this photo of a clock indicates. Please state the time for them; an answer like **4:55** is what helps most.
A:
**3:35**
